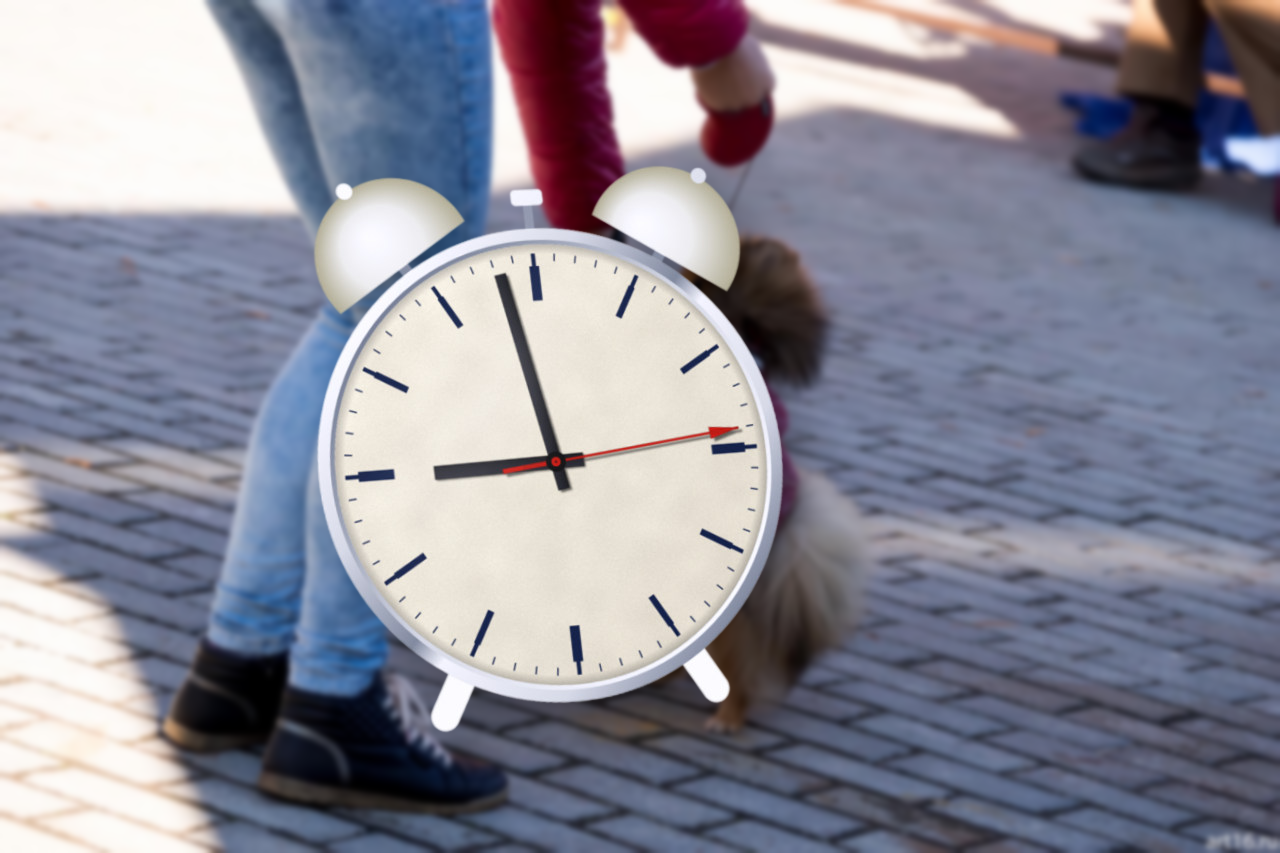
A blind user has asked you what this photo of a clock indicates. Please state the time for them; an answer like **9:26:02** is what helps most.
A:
**8:58:14**
